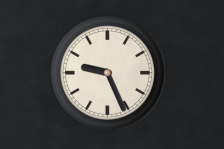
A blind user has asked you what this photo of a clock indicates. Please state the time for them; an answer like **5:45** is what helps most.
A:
**9:26**
